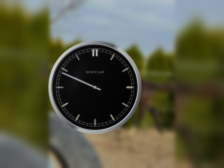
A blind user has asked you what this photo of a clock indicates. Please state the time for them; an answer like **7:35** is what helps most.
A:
**9:49**
